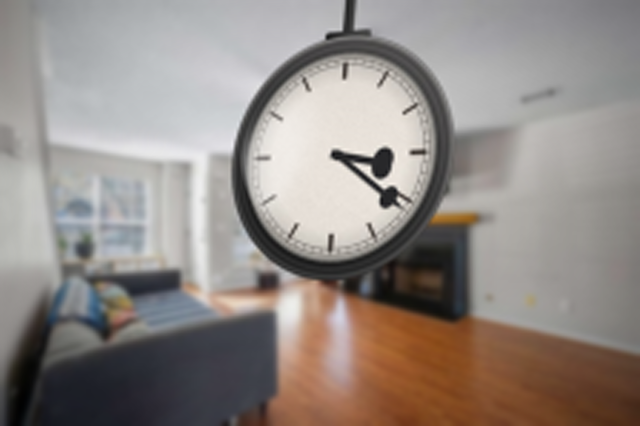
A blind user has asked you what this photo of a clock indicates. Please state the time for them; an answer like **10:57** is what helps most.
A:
**3:21**
